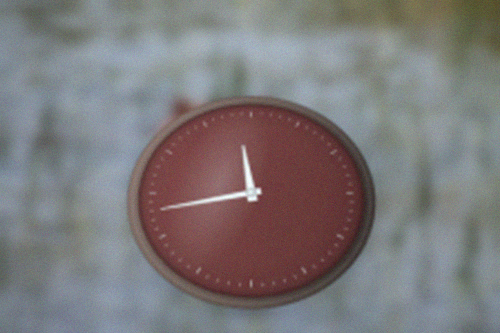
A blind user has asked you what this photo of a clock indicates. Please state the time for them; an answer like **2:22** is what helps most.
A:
**11:43**
